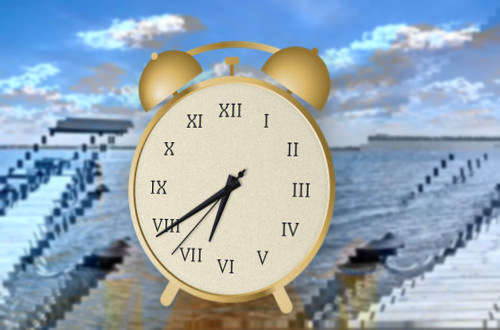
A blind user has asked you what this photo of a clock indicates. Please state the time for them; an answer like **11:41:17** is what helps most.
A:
**6:39:37**
